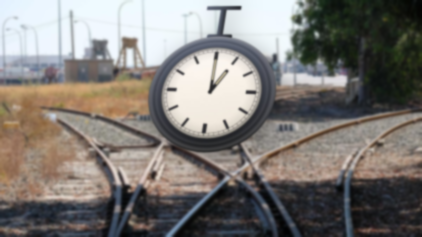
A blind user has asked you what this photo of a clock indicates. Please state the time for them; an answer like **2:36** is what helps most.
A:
**1:00**
